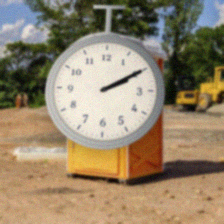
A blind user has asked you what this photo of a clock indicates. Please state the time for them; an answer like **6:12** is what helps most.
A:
**2:10**
